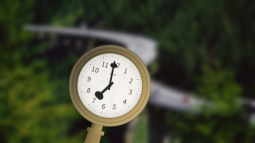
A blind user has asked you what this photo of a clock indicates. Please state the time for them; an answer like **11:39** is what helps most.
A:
**6:59**
